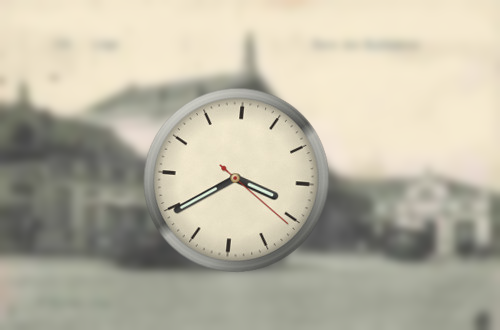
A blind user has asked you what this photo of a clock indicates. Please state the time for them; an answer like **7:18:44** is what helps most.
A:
**3:39:21**
